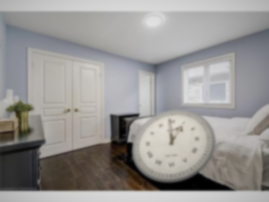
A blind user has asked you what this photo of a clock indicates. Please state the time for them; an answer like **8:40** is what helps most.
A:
**12:59**
